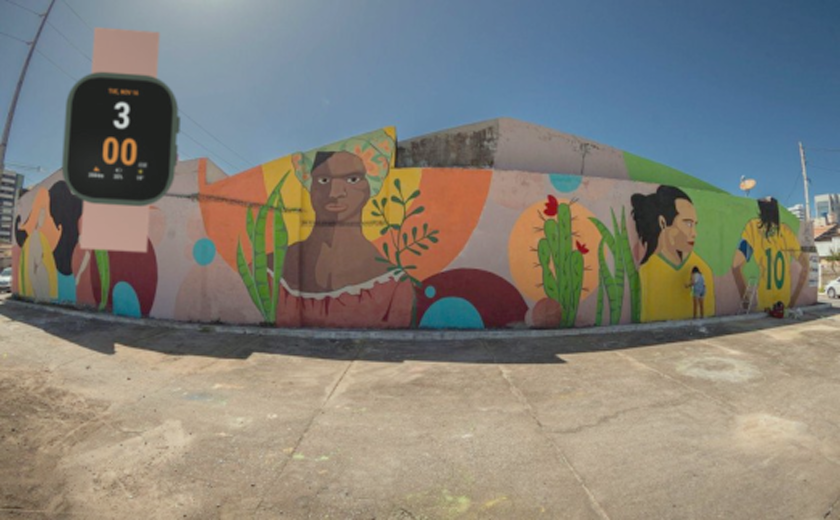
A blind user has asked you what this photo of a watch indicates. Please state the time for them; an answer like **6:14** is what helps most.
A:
**3:00**
